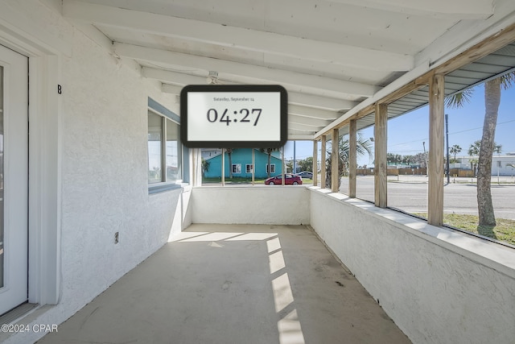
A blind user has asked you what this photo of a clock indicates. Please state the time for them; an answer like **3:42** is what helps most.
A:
**4:27**
